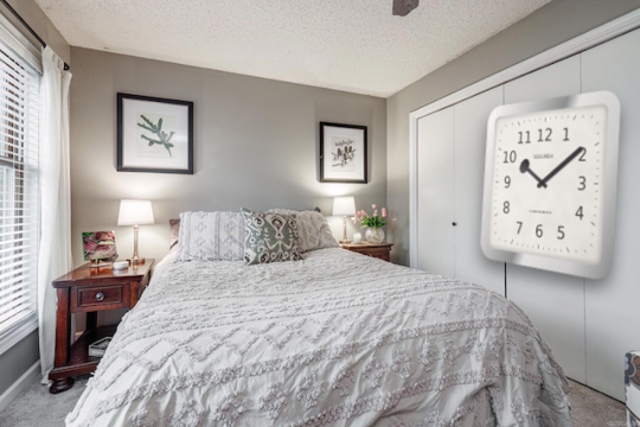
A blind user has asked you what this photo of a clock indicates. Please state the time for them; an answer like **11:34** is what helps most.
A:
**10:09**
